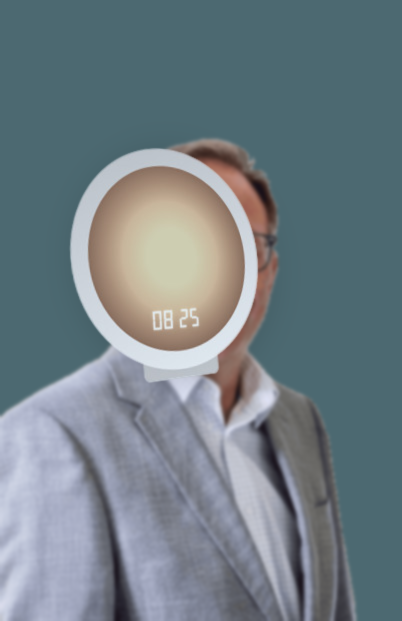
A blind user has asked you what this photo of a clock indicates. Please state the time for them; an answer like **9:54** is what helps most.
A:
**8:25**
